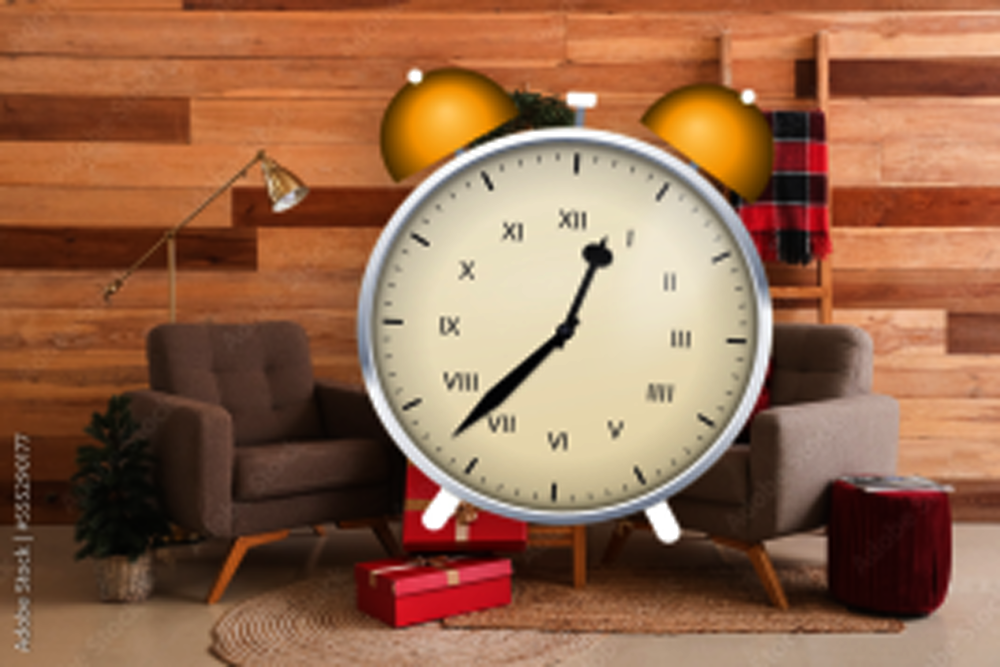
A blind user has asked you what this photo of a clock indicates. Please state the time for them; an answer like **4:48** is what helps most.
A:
**12:37**
